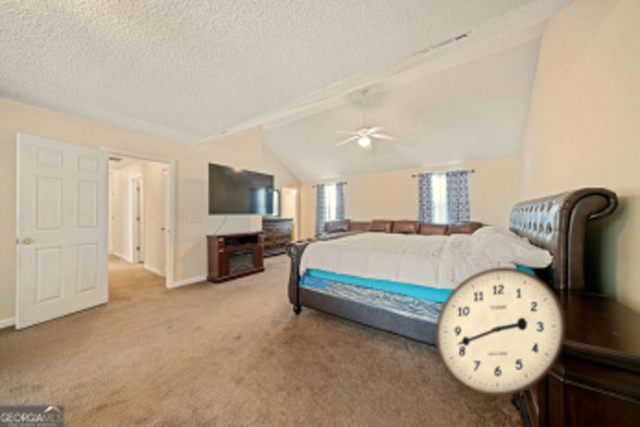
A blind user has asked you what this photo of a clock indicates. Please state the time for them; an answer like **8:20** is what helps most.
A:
**2:42**
